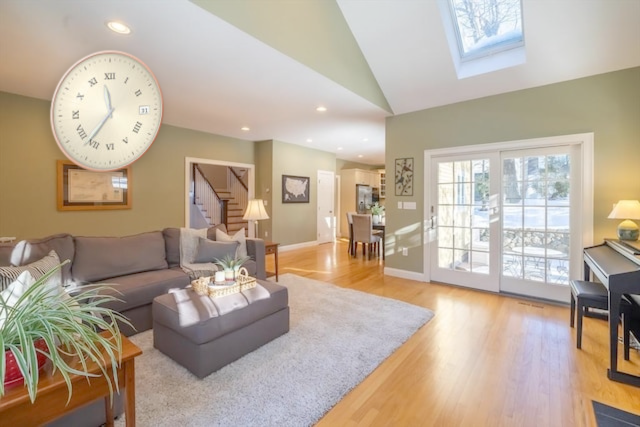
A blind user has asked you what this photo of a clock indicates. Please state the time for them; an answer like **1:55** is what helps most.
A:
**11:37**
